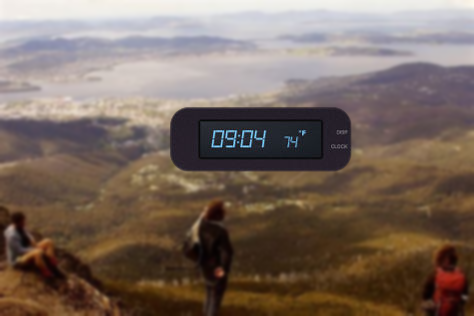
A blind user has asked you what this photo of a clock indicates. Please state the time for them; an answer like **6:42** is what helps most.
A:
**9:04**
